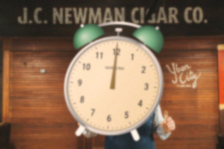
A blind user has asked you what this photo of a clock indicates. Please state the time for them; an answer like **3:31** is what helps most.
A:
**12:00**
